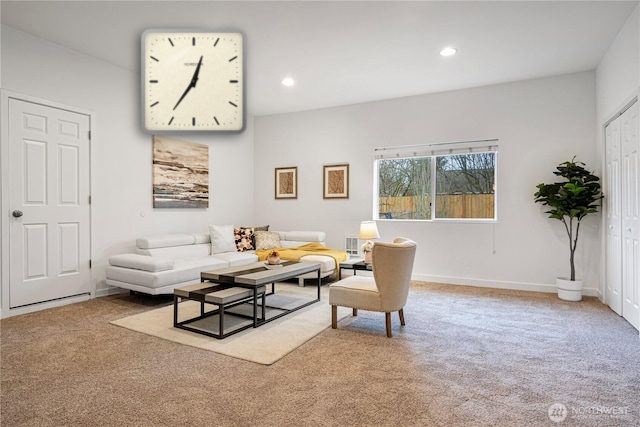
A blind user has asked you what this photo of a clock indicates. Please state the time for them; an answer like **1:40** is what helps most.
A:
**12:36**
